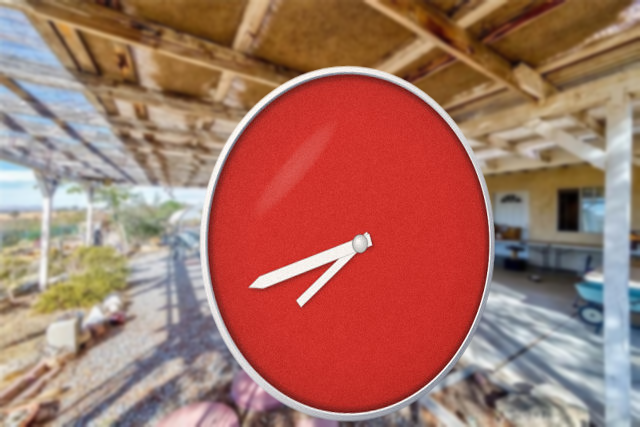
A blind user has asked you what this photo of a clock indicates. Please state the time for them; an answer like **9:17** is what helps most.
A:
**7:42**
